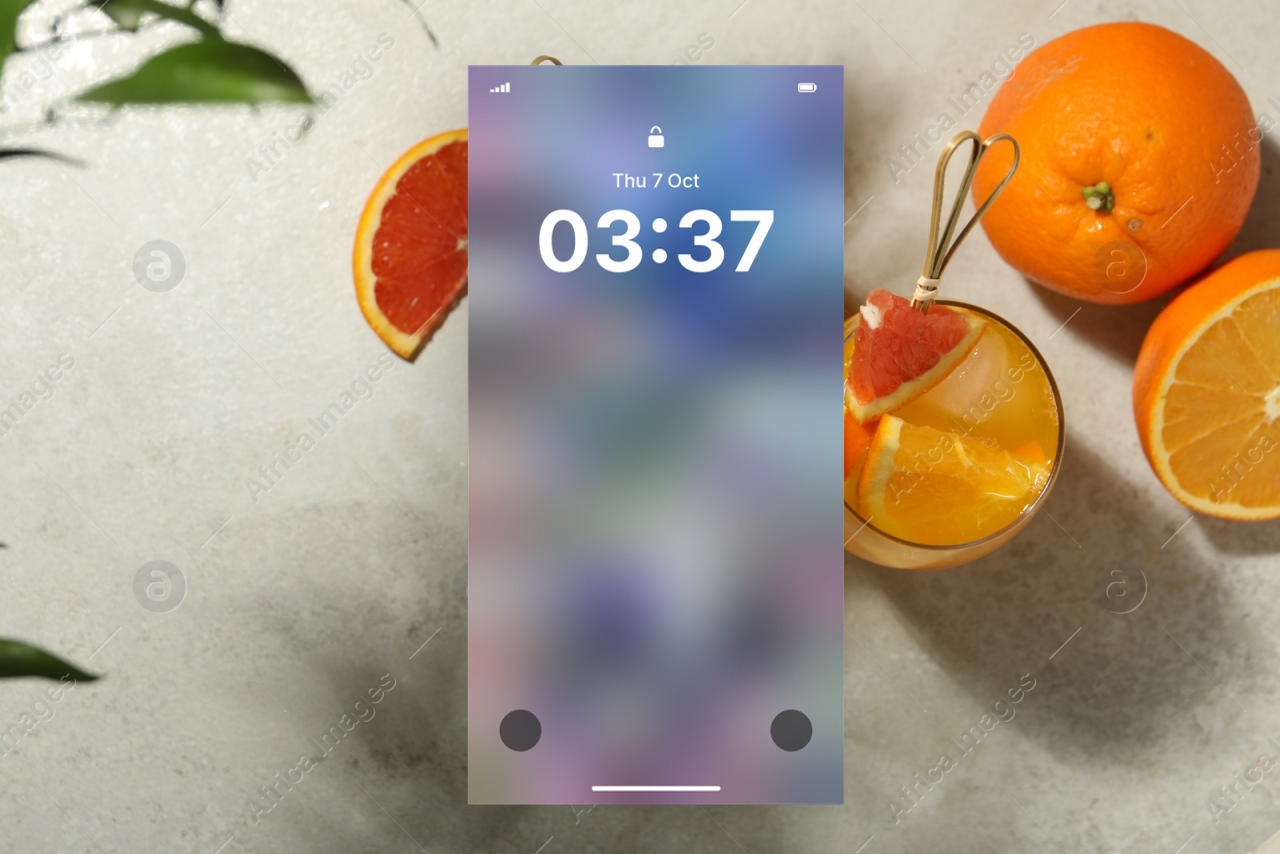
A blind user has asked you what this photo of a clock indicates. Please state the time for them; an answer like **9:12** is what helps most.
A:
**3:37**
